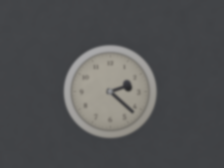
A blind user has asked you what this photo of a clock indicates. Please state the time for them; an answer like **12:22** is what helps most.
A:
**2:22**
